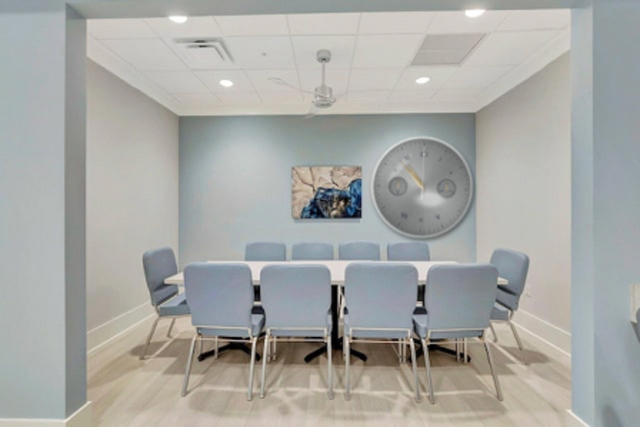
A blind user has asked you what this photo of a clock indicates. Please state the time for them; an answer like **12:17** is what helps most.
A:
**10:53**
